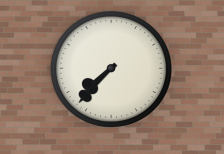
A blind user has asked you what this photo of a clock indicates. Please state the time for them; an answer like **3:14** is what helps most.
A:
**7:37**
